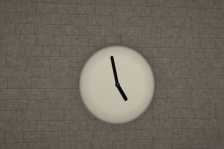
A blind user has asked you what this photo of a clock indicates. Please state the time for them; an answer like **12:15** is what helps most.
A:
**4:58**
